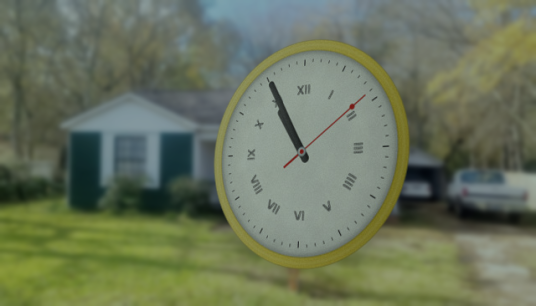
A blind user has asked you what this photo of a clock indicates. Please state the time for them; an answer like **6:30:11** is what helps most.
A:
**10:55:09**
